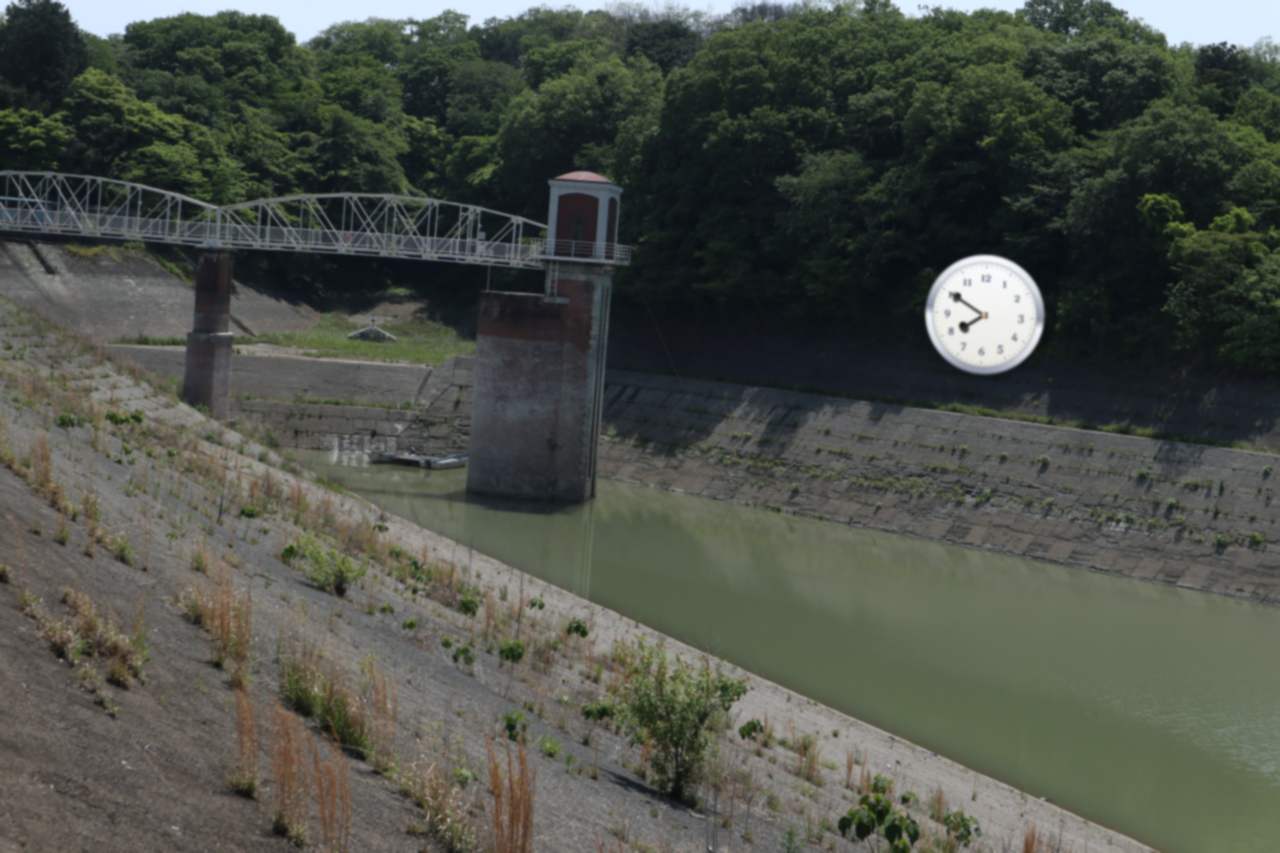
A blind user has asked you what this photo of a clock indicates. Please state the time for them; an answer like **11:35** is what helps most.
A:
**7:50**
